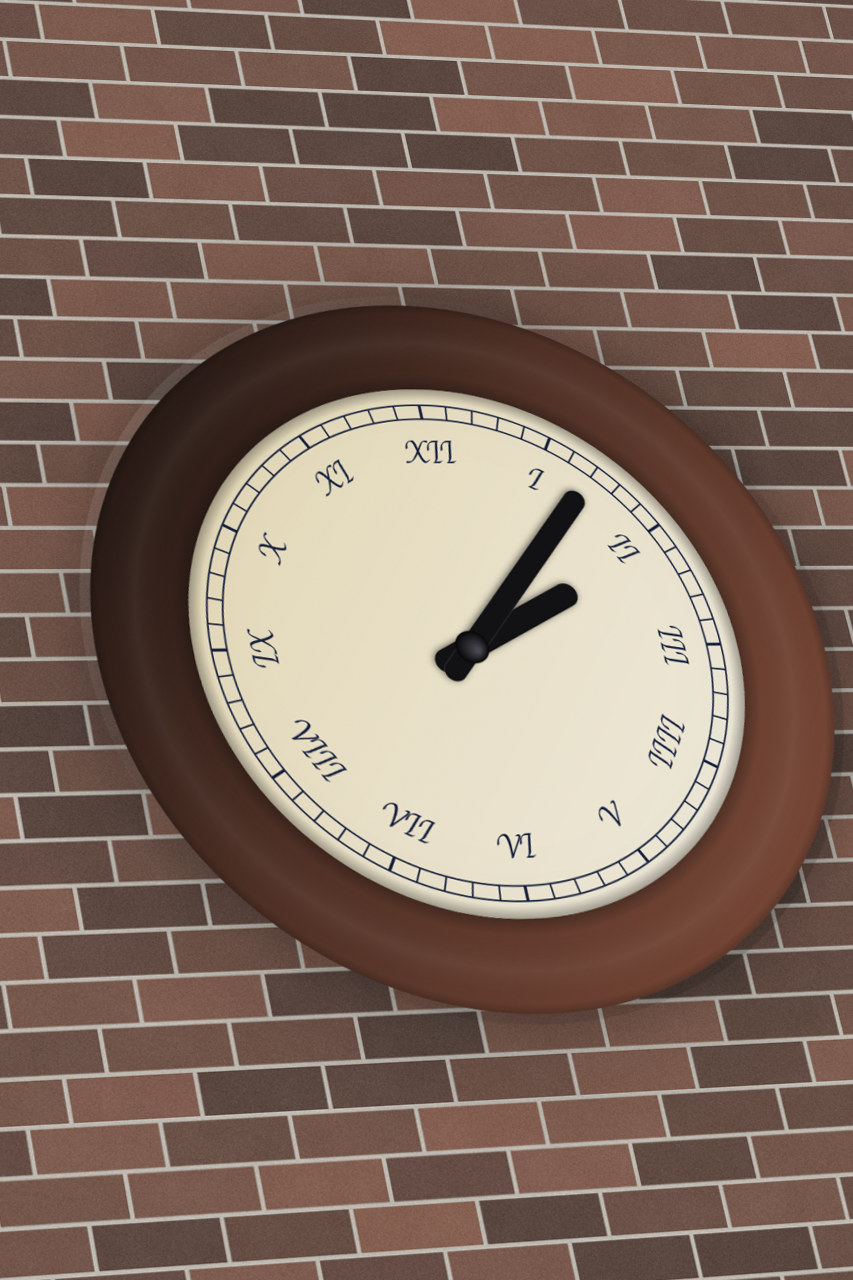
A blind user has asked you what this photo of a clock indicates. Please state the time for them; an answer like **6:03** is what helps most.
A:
**2:07**
